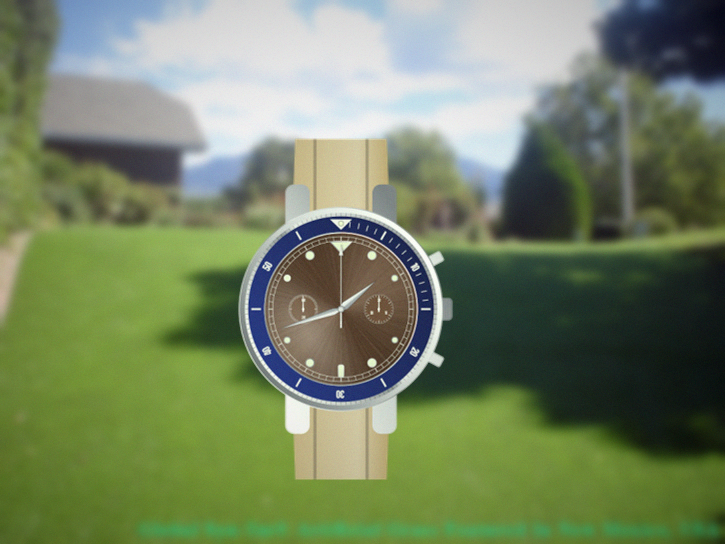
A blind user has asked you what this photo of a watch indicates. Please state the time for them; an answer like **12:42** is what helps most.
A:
**1:42**
